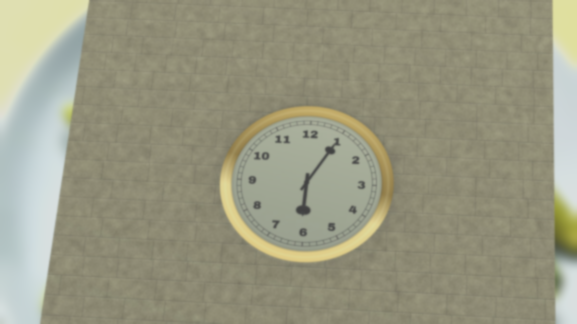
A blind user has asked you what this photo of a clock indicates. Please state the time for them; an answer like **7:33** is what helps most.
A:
**6:05**
